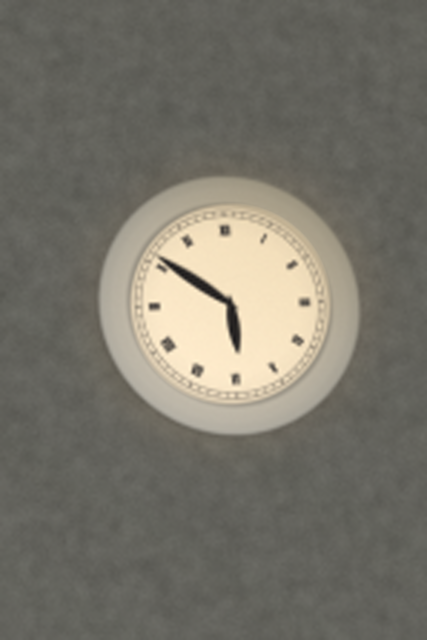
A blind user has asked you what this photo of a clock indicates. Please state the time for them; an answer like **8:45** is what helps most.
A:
**5:51**
